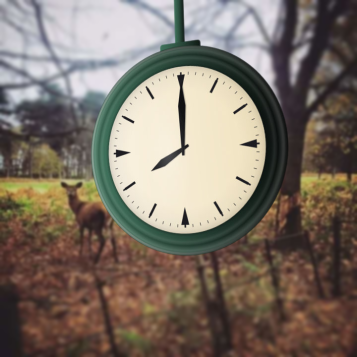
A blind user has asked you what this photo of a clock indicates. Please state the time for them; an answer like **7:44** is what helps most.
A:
**8:00**
